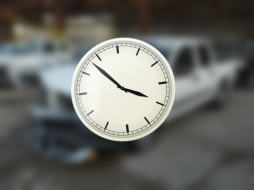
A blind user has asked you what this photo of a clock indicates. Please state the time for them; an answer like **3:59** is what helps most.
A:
**3:53**
